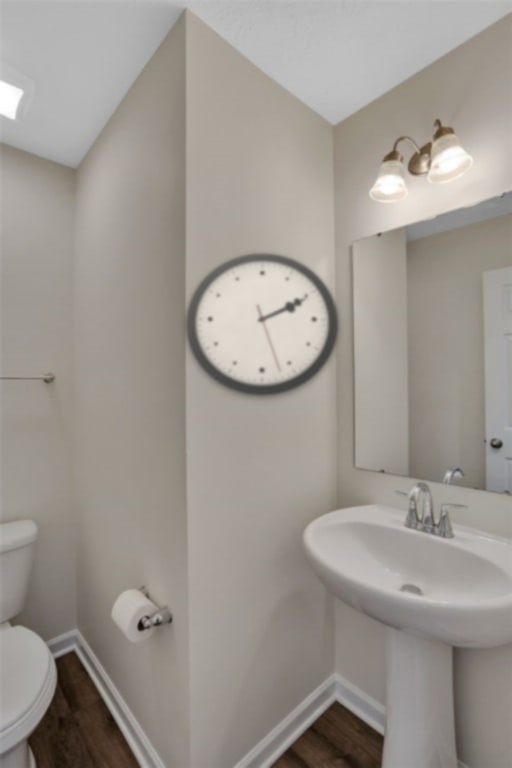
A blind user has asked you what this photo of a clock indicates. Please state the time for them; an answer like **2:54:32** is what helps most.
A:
**2:10:27**
